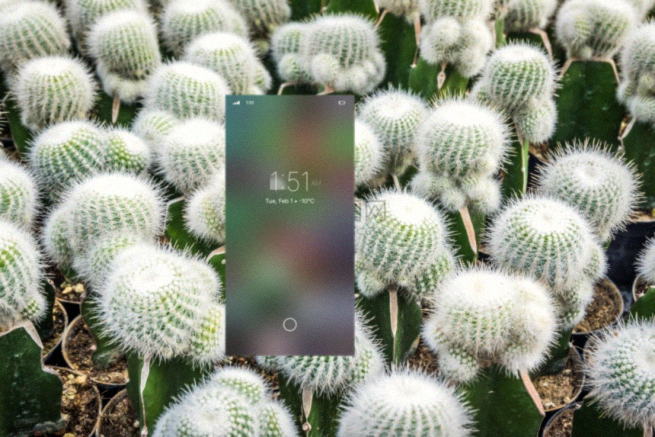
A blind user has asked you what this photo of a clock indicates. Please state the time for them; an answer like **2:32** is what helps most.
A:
**1:51**
